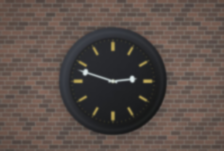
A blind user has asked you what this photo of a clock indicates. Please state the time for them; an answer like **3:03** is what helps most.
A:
**2:48**
